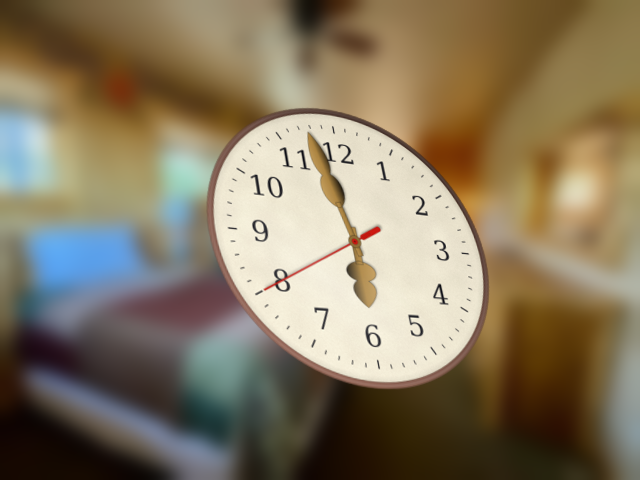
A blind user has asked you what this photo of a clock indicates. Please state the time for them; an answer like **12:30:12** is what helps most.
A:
**5:57:40**
